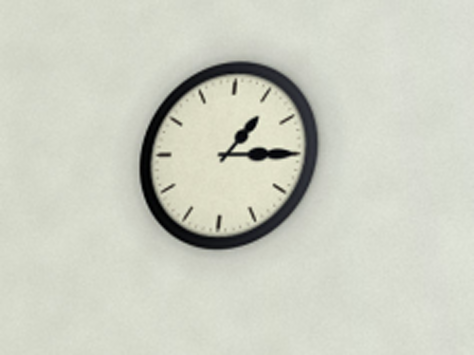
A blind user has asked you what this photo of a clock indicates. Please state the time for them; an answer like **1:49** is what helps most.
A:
**1:15**
